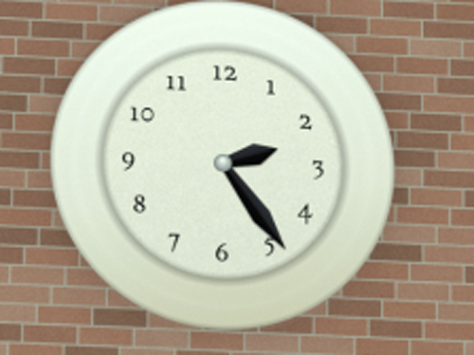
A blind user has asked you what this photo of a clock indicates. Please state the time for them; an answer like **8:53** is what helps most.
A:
**2:24**
